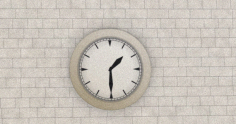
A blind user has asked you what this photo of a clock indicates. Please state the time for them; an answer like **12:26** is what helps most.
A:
**1:30**
